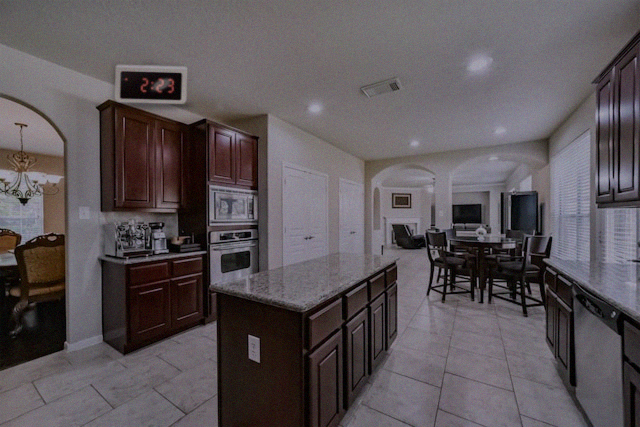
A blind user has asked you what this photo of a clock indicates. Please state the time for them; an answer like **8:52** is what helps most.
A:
**2:23**
